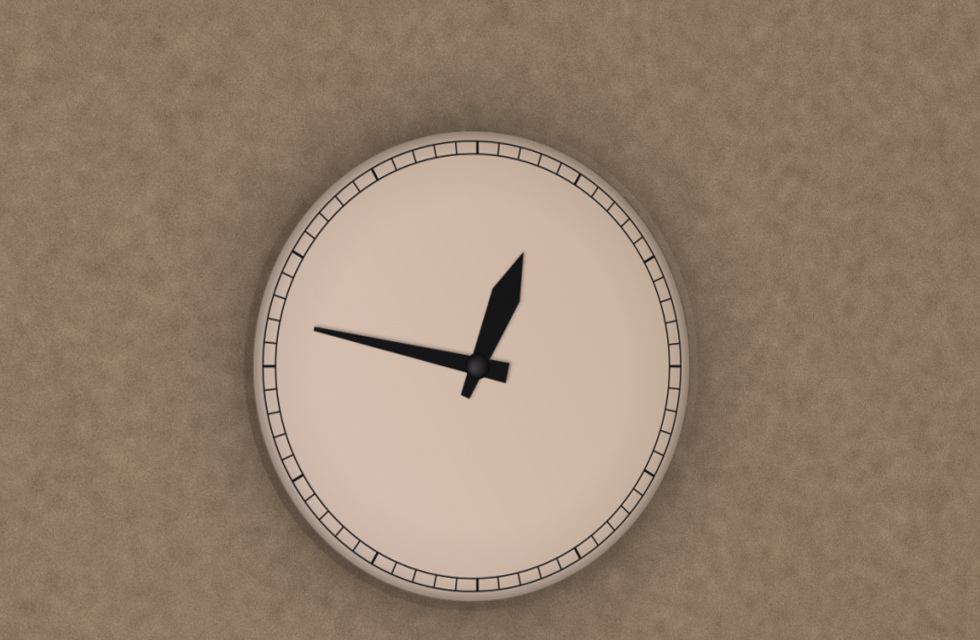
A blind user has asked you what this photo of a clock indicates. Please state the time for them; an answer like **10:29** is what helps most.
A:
**12:47**
